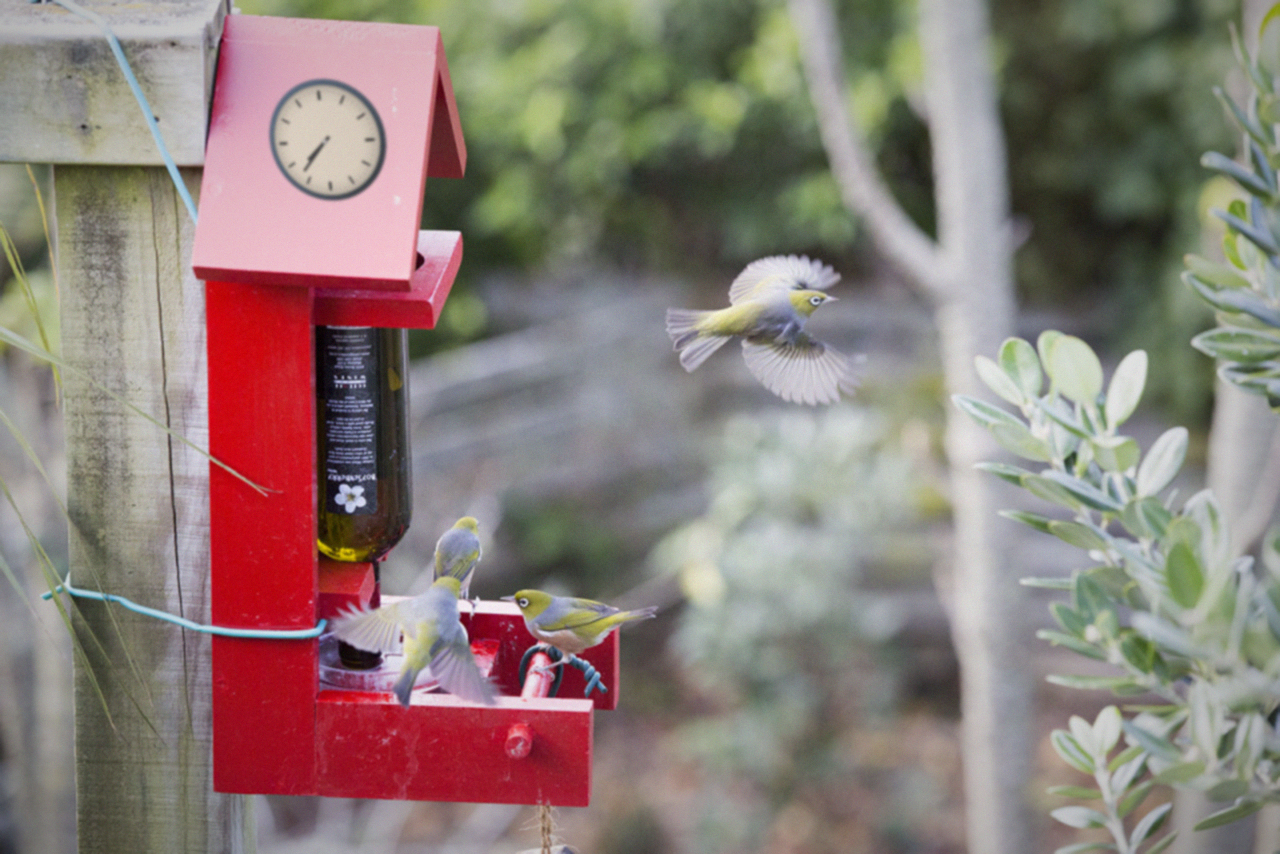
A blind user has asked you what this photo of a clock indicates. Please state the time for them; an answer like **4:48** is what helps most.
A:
**7:37**
